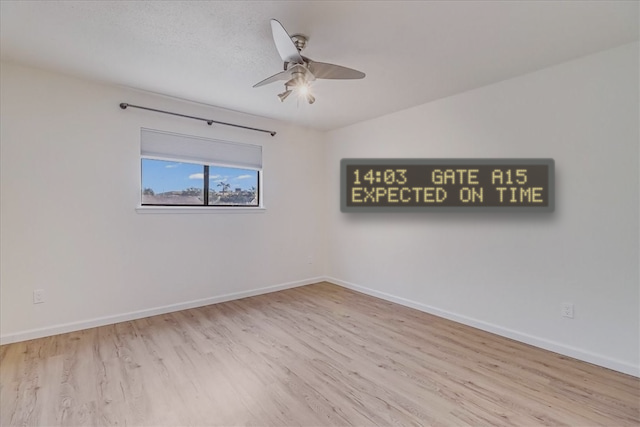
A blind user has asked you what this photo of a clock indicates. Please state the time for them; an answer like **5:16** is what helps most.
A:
**14:03**
